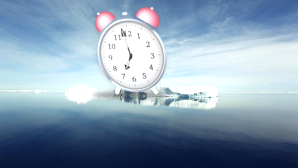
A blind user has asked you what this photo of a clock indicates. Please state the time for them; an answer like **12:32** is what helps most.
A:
**6:58**
